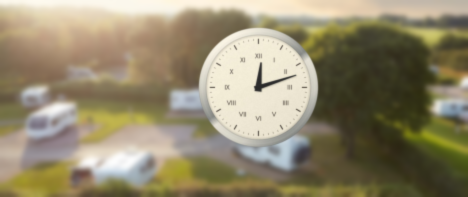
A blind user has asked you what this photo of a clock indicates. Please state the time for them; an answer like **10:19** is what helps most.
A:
**12:12**
